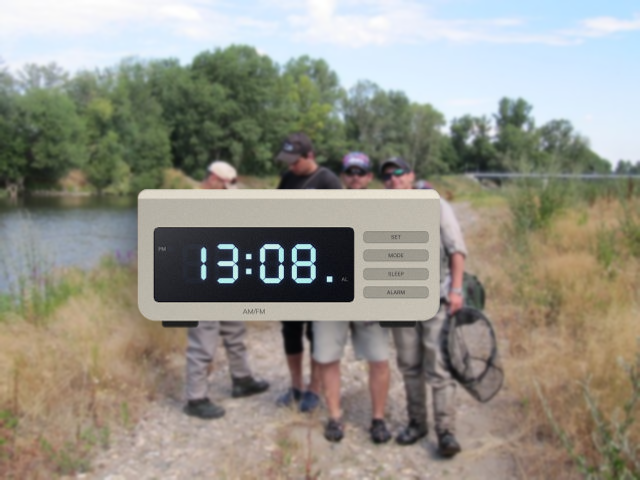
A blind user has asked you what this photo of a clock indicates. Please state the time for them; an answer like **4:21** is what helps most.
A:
**13:08**
